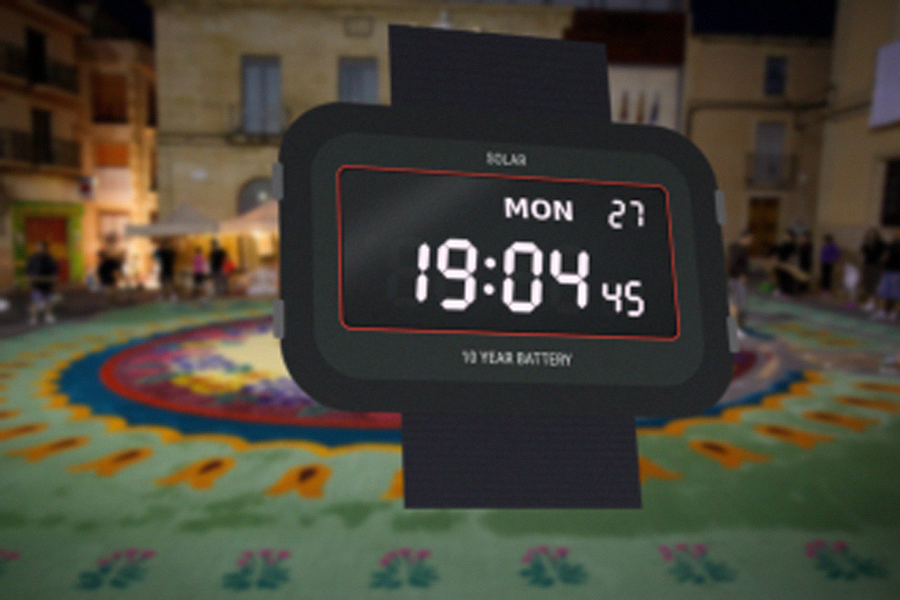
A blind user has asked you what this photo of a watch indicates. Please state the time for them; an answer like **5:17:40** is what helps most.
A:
**19:04:45**
